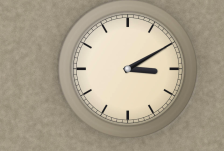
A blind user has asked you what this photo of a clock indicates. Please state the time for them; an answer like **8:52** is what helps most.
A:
**3:10**
